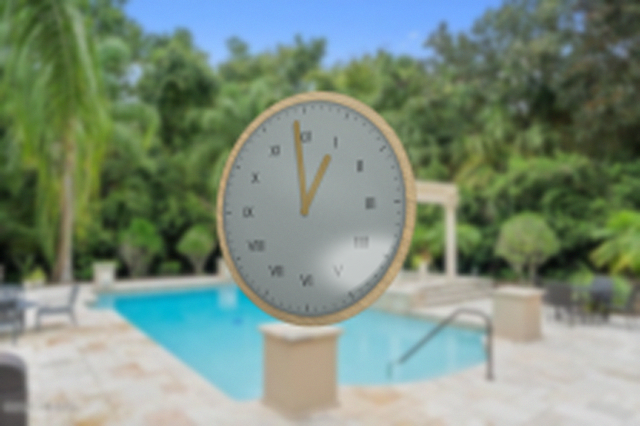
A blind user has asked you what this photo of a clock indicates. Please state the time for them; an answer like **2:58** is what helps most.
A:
**12:59**
